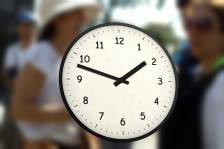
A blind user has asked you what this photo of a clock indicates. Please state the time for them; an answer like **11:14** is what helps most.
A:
**1:48**
